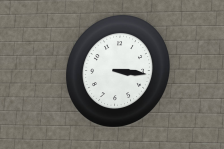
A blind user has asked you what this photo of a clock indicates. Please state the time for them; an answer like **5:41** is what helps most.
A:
**3:16**
